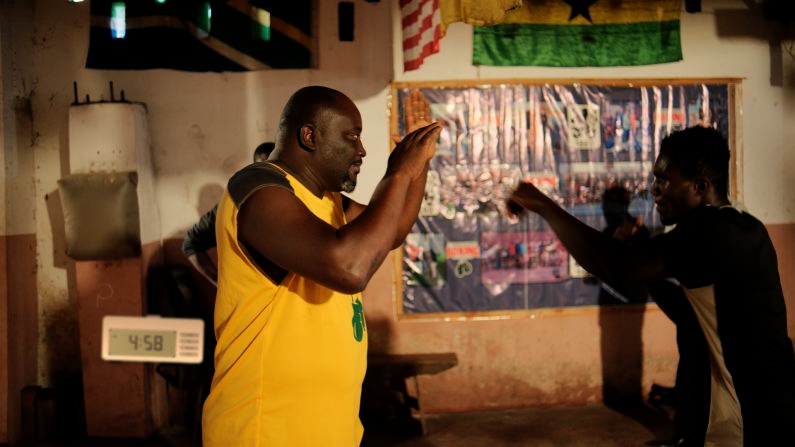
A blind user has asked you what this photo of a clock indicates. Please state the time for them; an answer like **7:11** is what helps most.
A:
**4:58**
